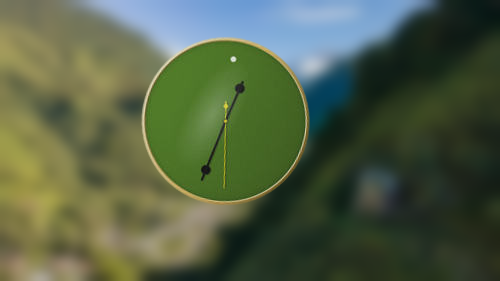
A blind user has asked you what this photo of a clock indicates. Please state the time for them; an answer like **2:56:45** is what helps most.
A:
**12:32:29**
